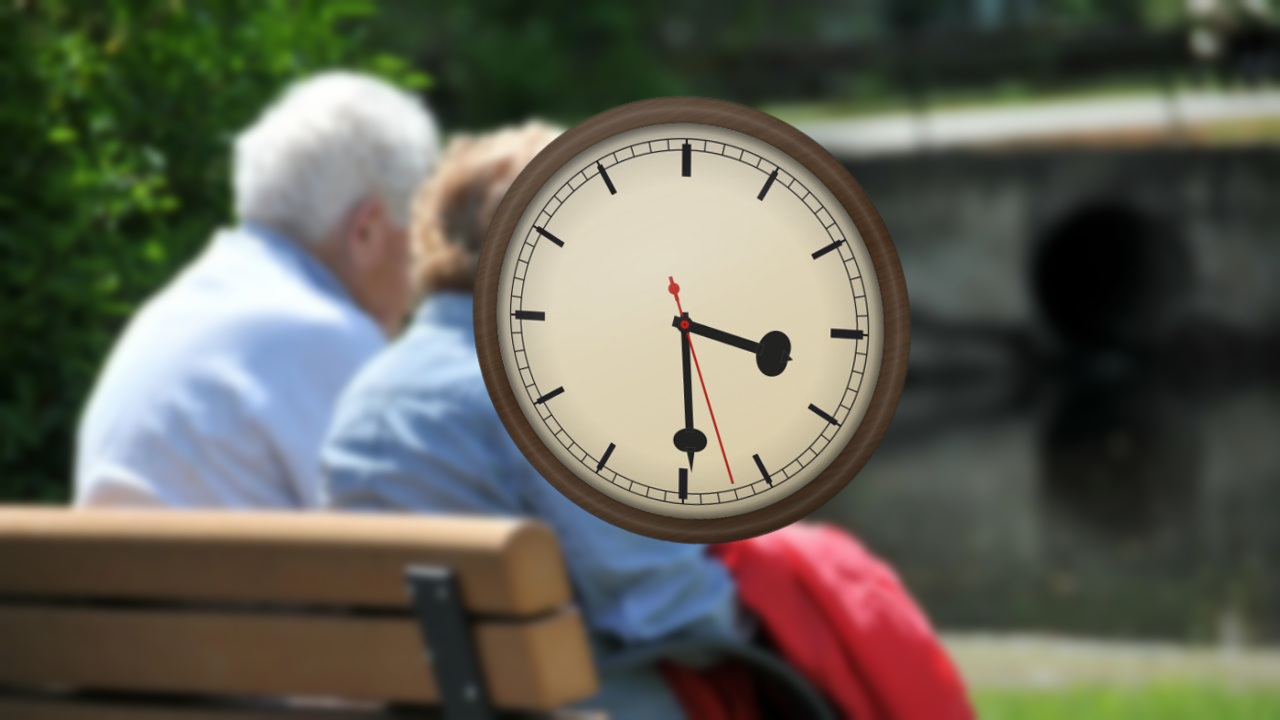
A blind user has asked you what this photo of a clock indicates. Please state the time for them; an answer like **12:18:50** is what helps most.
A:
**3:29:27**
